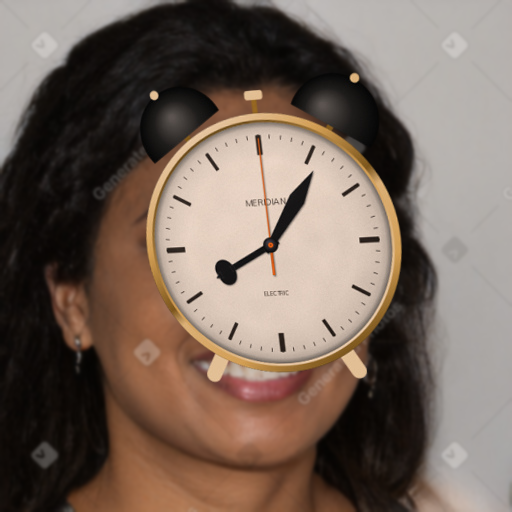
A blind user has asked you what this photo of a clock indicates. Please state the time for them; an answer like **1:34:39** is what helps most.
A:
**8:06:00**
